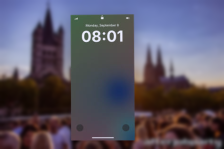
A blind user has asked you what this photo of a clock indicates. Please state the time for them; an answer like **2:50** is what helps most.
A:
**8:01**
